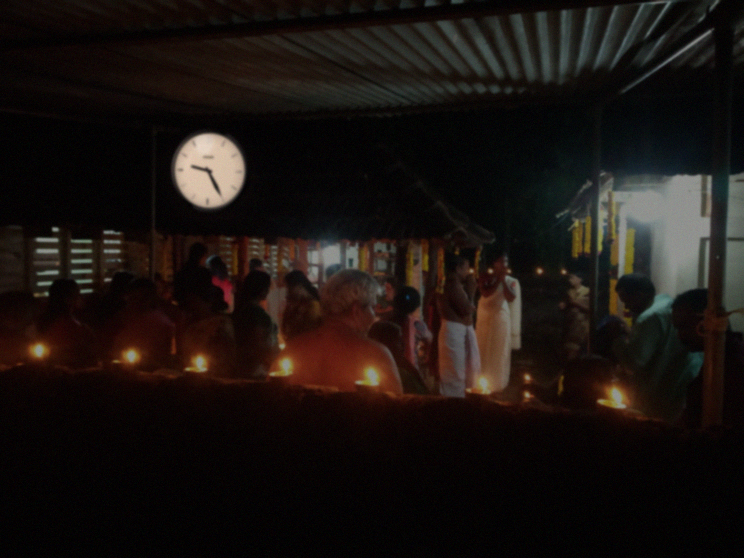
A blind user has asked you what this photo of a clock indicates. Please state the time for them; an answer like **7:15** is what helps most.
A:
**9:25**
